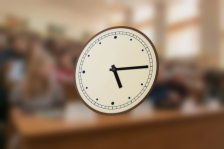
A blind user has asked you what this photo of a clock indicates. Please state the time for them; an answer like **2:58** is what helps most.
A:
**5:15**
